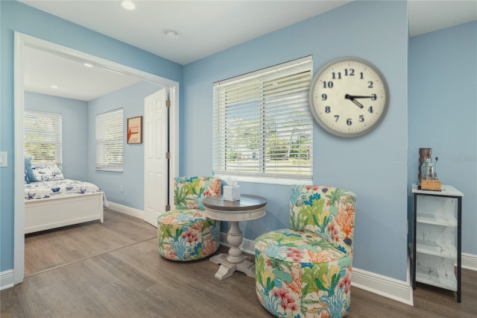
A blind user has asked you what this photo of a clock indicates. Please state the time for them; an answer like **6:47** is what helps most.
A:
**4:15**
